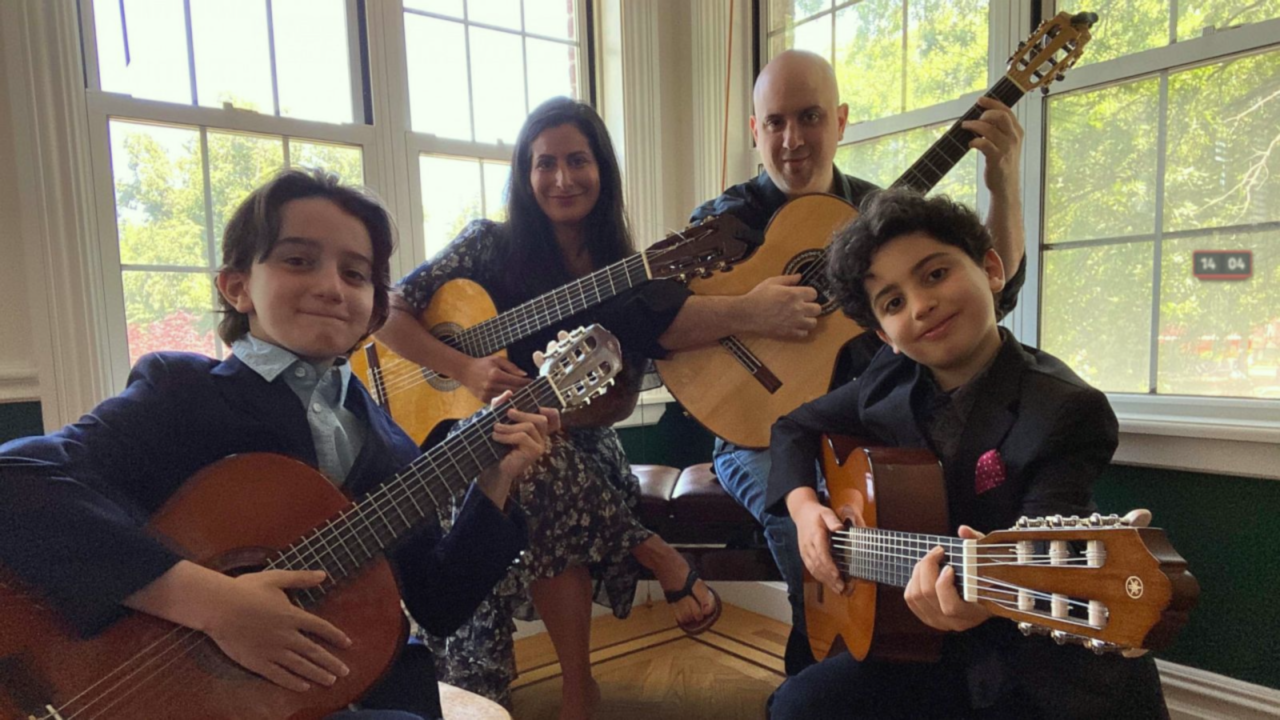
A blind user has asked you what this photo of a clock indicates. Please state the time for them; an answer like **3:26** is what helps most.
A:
**14:04**
